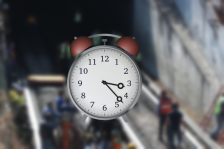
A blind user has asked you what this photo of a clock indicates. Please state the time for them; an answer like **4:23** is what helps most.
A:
**3:23**
